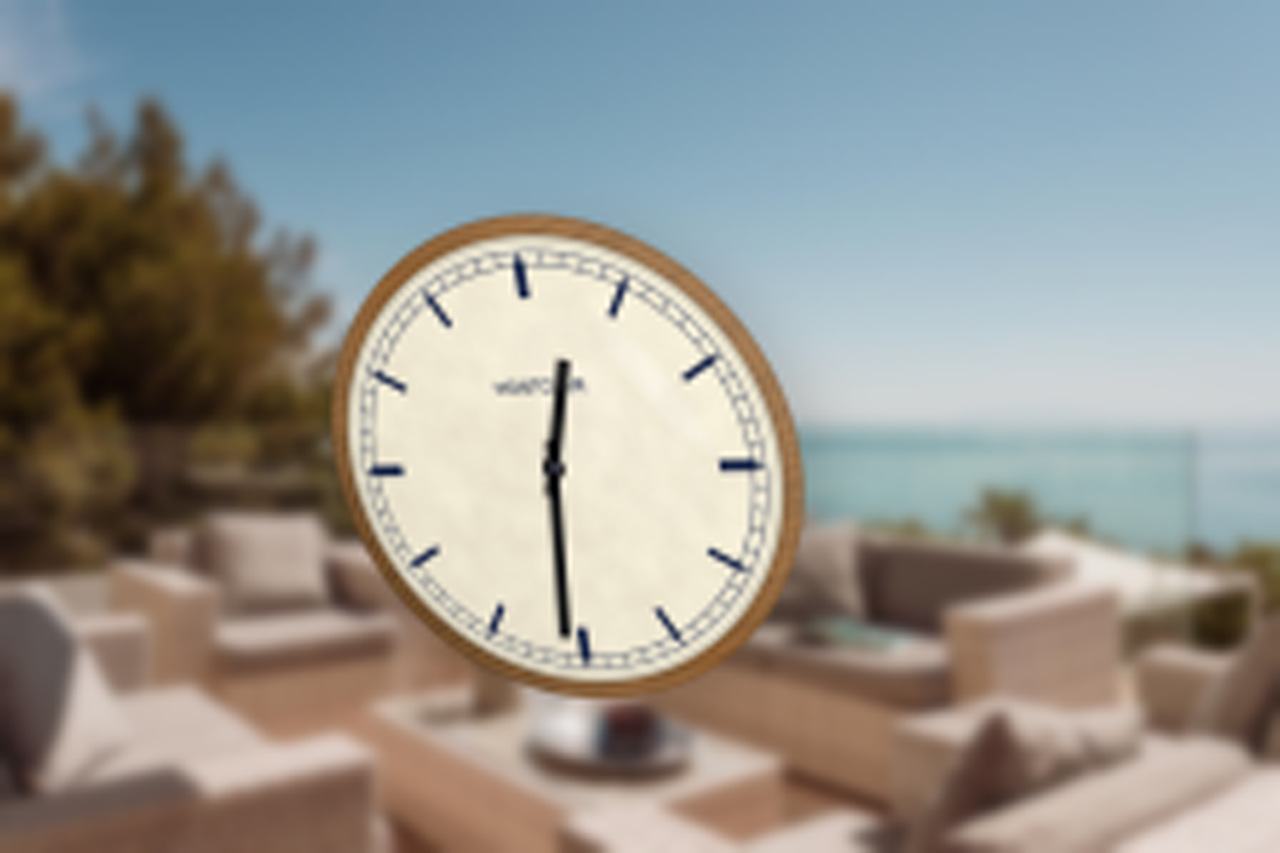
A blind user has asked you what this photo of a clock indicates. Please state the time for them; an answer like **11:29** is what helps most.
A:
**12:31**
